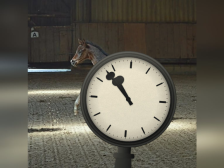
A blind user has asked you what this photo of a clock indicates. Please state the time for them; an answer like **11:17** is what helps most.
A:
**10:53**
